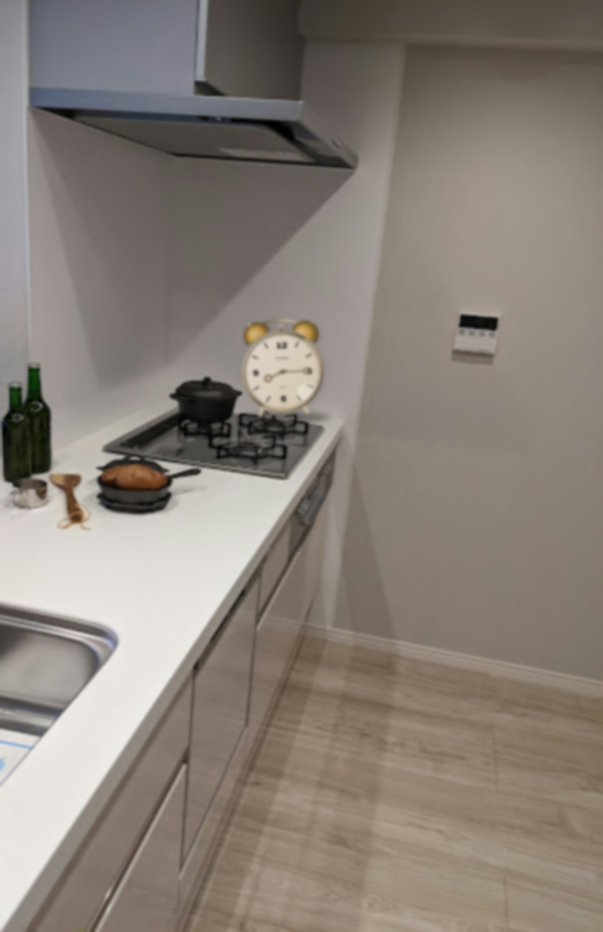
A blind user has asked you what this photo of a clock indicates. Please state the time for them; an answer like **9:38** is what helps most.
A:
**8:15**
